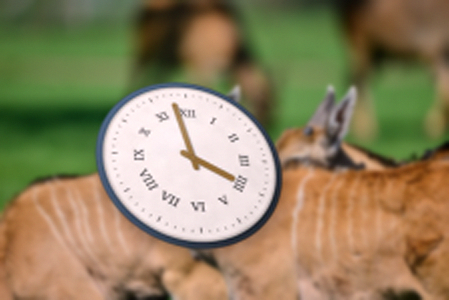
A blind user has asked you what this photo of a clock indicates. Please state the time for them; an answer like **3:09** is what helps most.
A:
**3:58**
